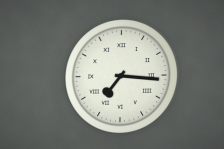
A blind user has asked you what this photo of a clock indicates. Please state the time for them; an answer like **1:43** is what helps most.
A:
**7:16**
